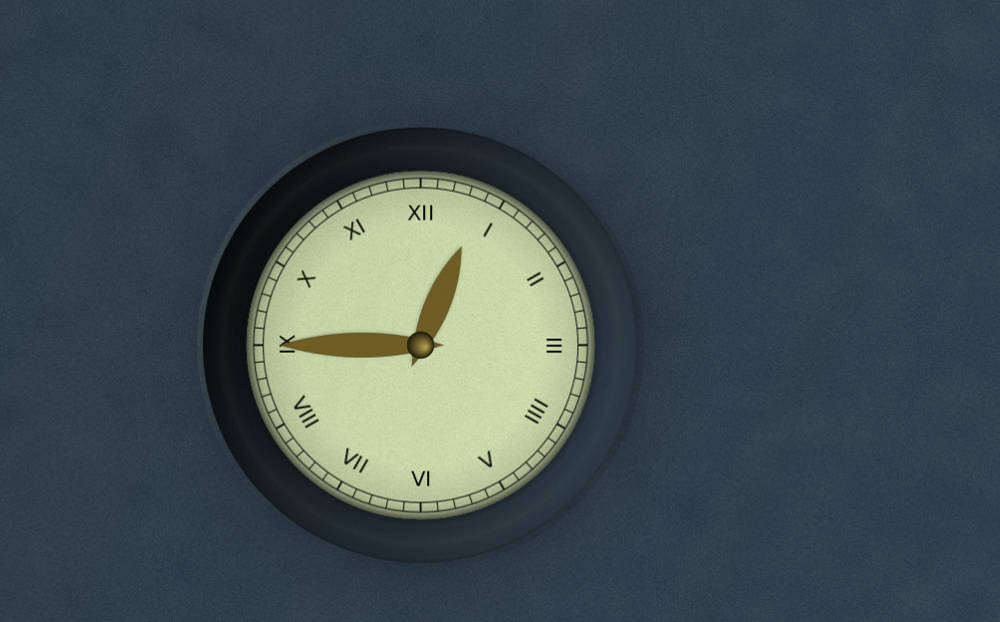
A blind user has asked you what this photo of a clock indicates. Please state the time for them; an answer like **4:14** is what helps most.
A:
**12:45**
